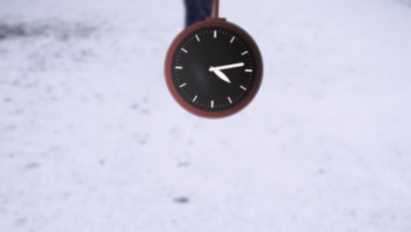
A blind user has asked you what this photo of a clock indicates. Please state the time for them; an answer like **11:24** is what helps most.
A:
**4:13**
